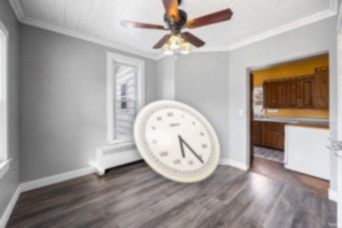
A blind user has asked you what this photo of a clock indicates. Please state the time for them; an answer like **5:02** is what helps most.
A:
**6:26**
